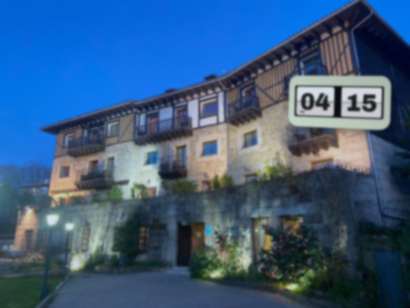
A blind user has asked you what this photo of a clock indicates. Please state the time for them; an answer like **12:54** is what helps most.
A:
**4:15**
